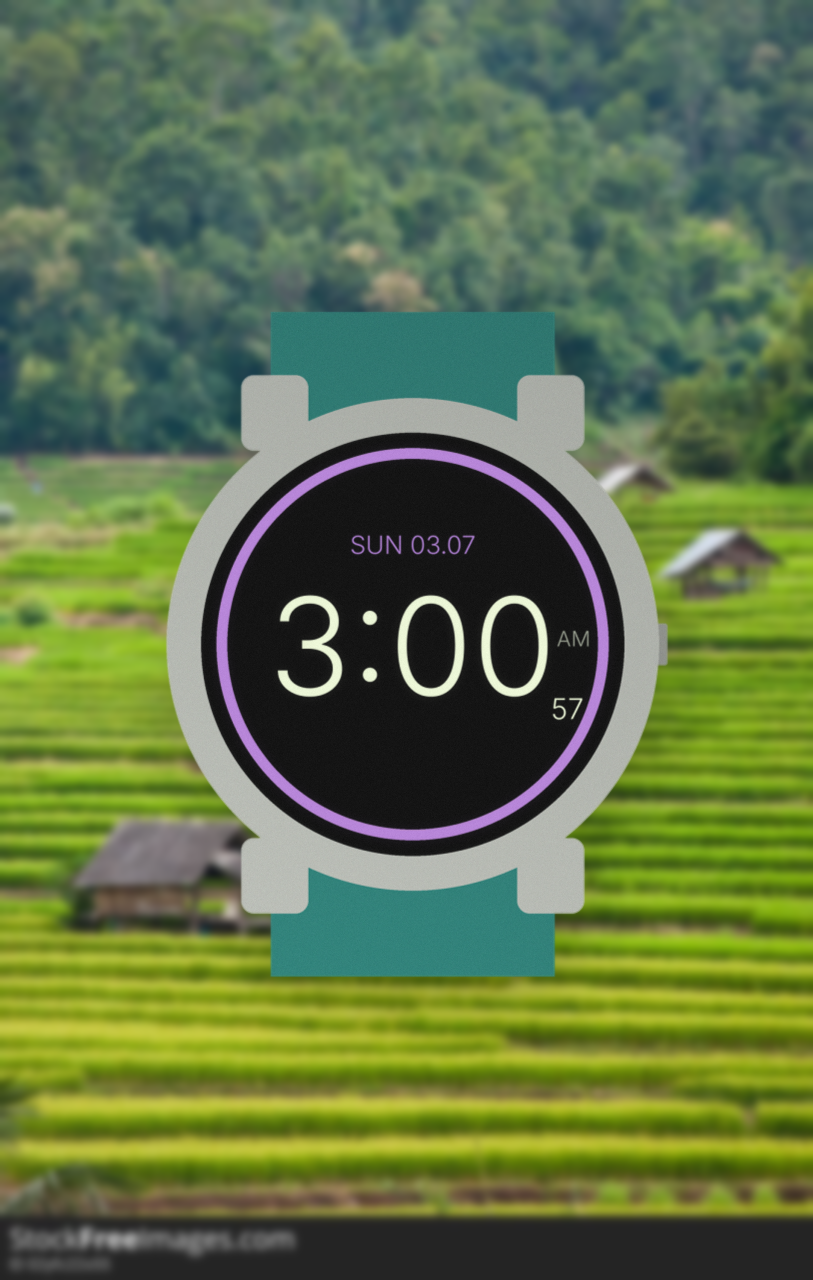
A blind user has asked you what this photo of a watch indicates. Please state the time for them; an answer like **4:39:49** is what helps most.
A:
**3:00:57**
